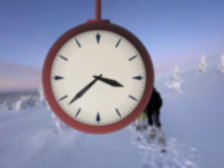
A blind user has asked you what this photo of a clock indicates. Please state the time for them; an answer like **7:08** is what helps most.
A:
**3:38**
